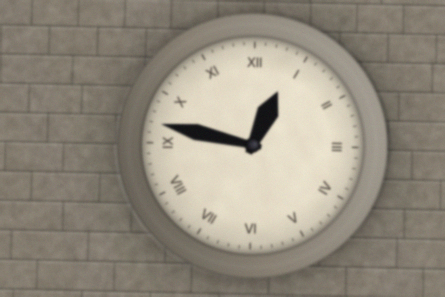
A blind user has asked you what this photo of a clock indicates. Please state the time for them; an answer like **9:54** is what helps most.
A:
**12:47**
